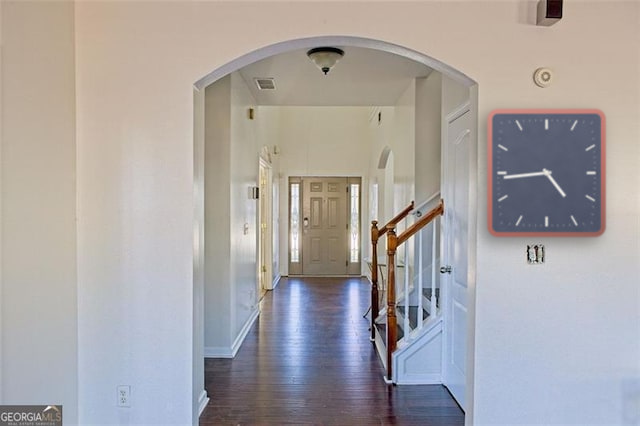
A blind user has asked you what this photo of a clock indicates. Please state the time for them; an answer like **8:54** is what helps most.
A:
**4:44**
